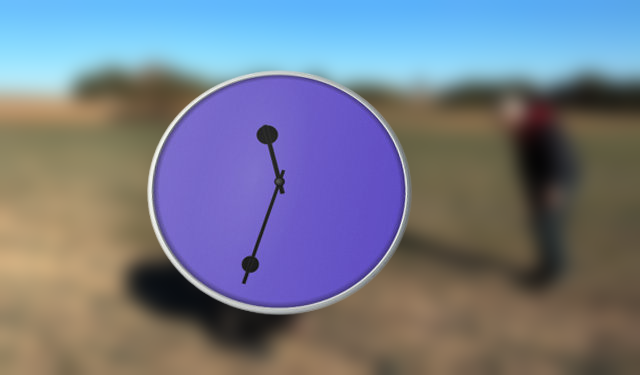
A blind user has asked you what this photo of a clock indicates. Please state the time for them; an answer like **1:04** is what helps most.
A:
**11:33**
